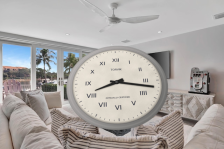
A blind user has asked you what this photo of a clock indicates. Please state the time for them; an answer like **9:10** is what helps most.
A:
**8:17**
